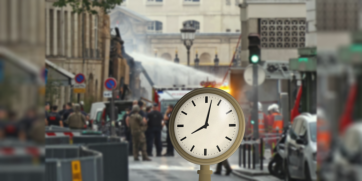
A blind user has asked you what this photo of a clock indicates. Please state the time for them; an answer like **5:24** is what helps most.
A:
**8:02**
